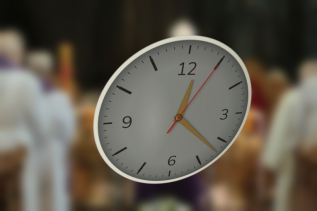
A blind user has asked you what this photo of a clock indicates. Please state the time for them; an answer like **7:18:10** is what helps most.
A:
**12:22:05**
